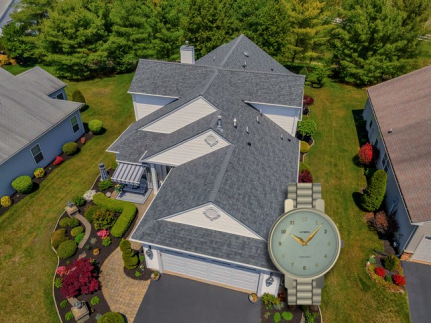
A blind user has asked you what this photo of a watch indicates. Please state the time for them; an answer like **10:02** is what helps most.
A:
**10:07**
